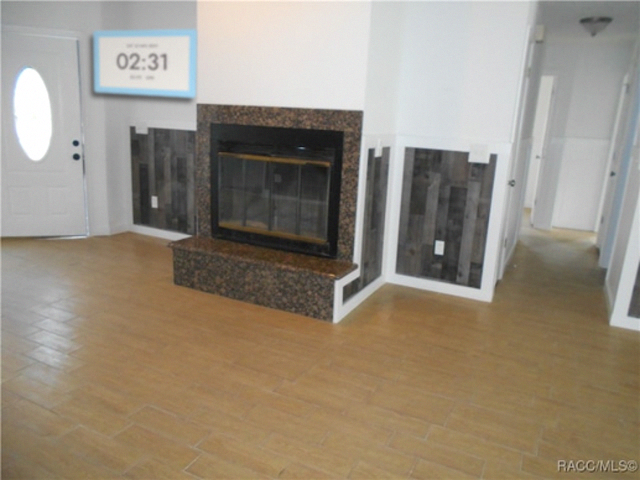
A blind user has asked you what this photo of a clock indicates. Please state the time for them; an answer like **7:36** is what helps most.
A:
**2:31**
